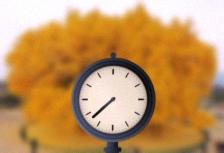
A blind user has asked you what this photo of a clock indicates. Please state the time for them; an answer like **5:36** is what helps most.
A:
**7:38**
